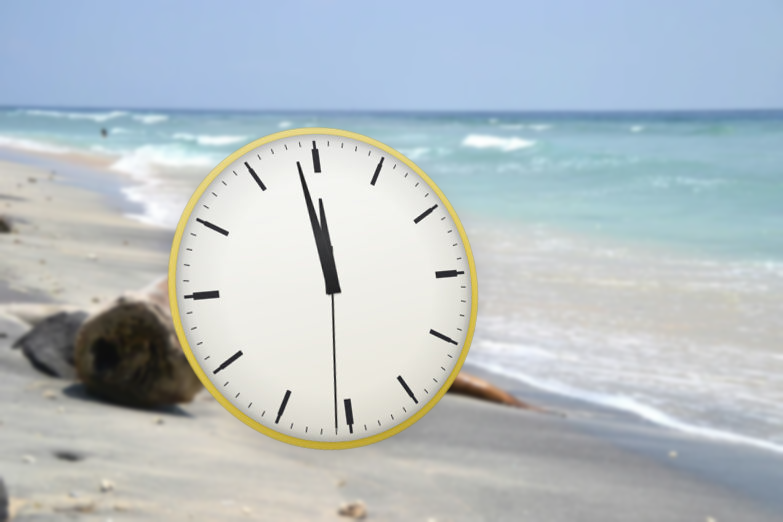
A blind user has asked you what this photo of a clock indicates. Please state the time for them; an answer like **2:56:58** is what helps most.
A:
**11:58:31**
